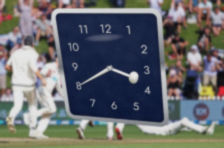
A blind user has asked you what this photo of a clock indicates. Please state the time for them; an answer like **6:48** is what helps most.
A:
**3:40**
